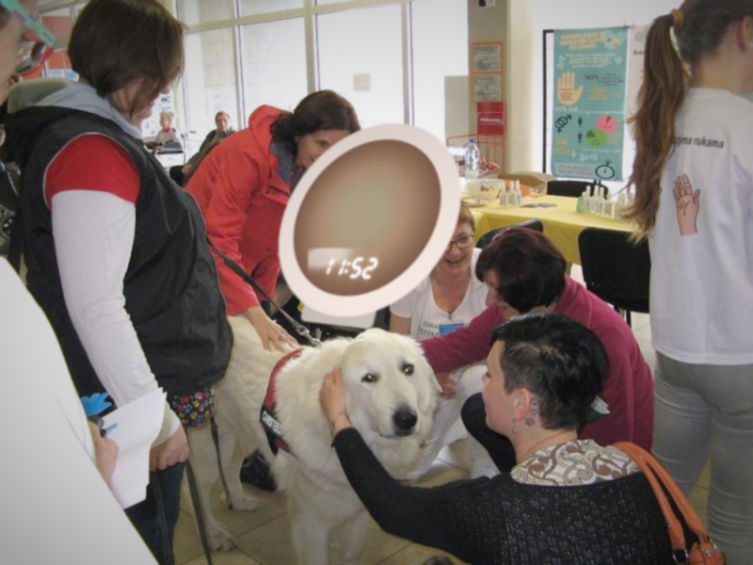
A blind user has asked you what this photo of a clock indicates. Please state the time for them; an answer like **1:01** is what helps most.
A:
**11:52**
